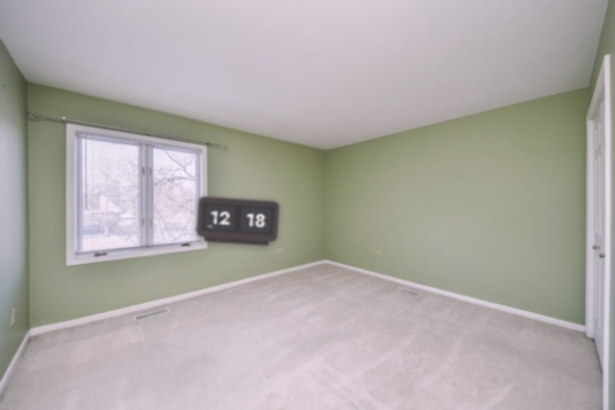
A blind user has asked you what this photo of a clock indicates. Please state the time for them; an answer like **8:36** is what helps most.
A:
**12:18**
